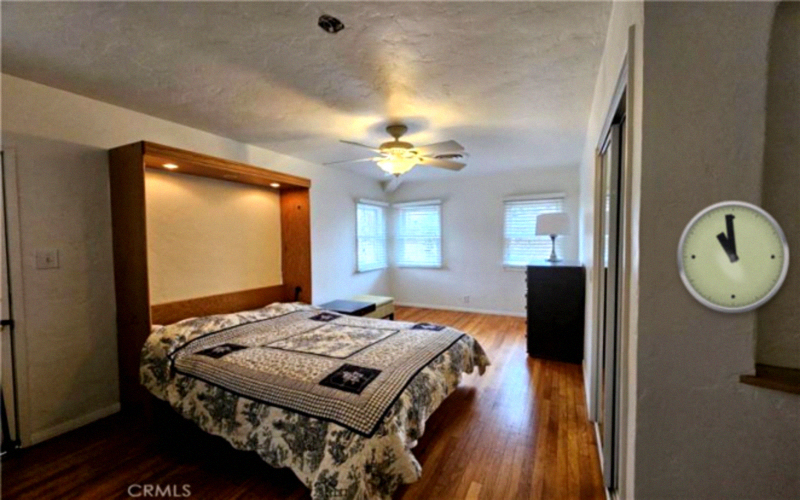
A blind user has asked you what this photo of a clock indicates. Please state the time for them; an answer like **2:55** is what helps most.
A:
**10:59**
